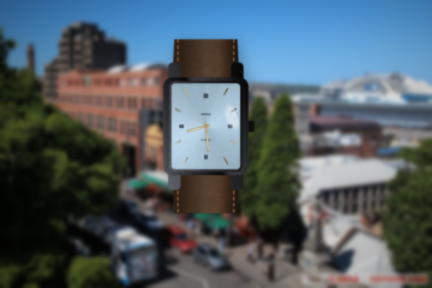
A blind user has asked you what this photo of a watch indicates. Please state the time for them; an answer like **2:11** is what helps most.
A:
**8:29**
